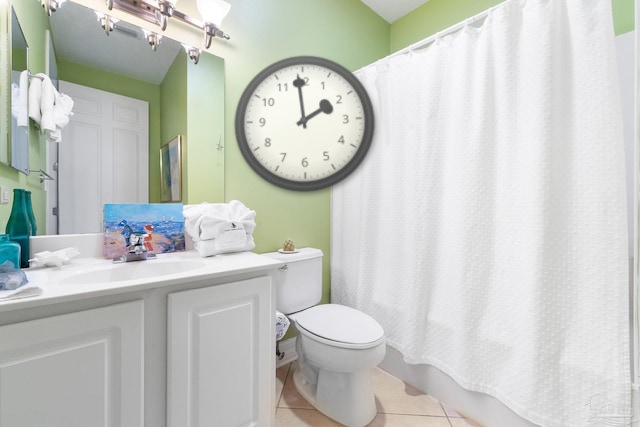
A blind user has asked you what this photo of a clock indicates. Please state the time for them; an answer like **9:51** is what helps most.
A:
**1:59**
